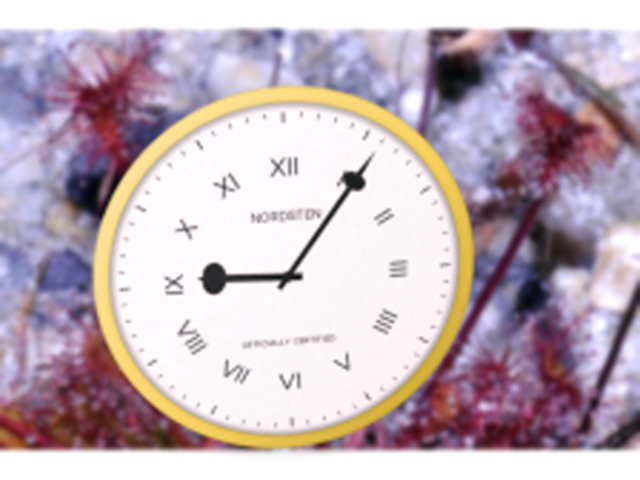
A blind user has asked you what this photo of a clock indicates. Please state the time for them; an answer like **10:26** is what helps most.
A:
**9:06**
